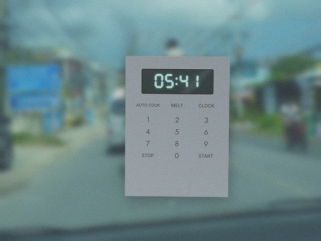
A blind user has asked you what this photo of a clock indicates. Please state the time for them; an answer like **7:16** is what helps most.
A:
**5:41**
